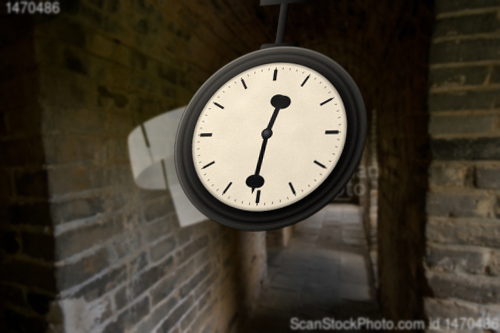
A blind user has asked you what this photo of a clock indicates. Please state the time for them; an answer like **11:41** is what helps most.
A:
**12:31**
